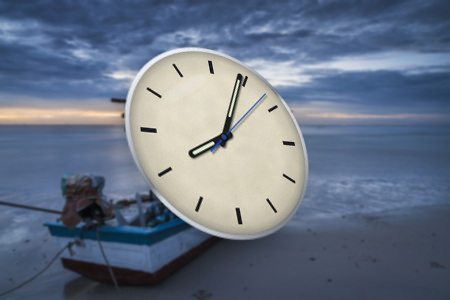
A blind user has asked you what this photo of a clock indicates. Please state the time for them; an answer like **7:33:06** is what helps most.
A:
**8:04:08**
